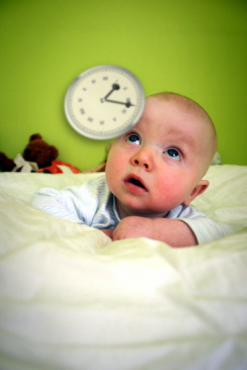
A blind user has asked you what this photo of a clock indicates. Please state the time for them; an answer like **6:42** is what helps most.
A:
**1:17**
